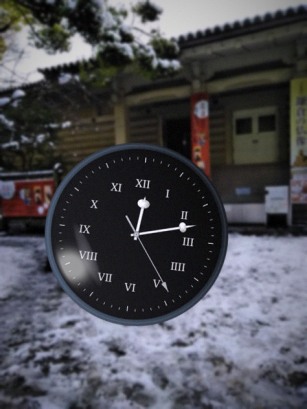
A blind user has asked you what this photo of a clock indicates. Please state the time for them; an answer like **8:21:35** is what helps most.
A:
**12:12:24**
